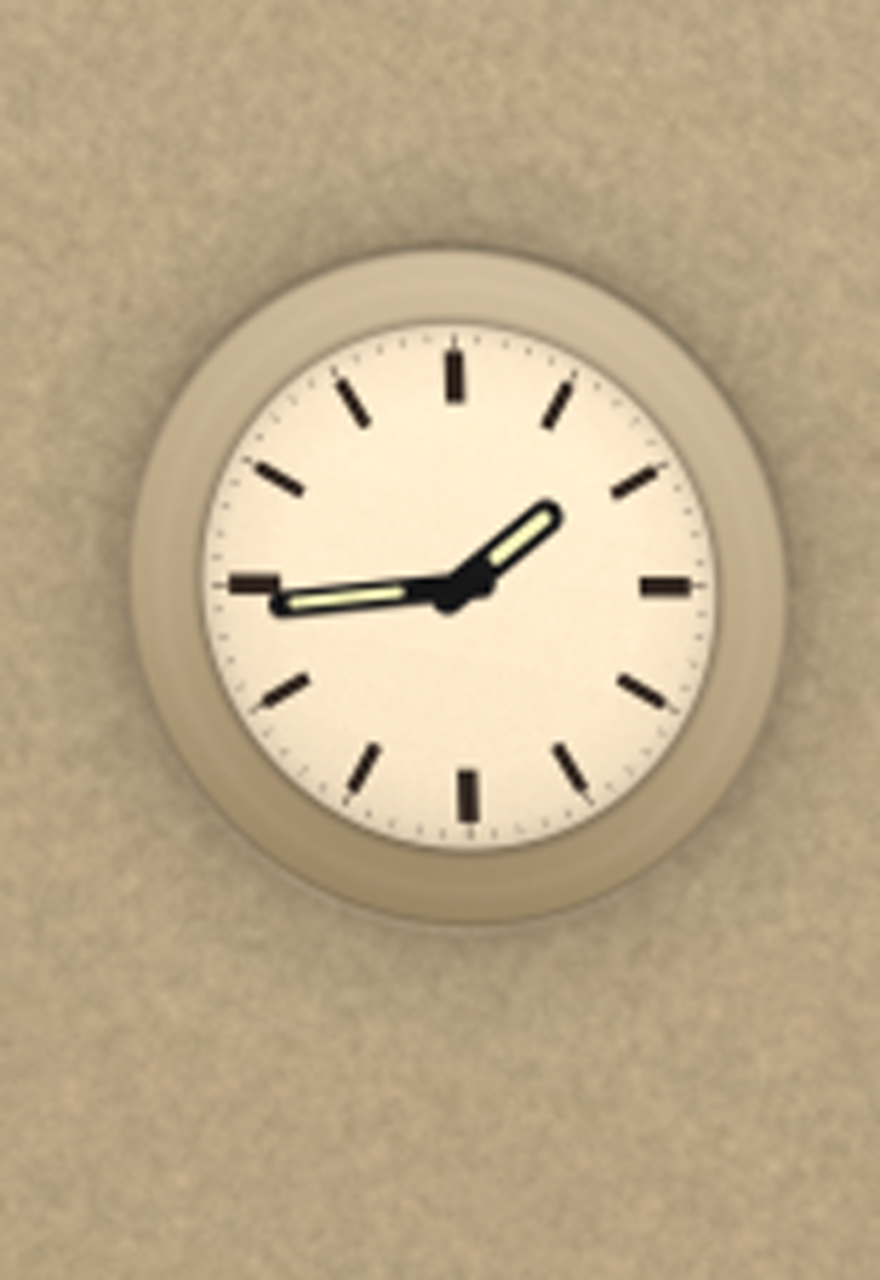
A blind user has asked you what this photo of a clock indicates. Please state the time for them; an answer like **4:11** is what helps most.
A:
**1:44**
